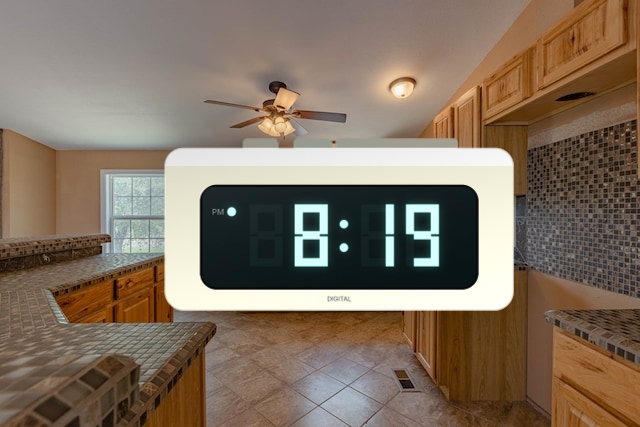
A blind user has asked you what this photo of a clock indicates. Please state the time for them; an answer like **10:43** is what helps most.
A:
**8:19**
